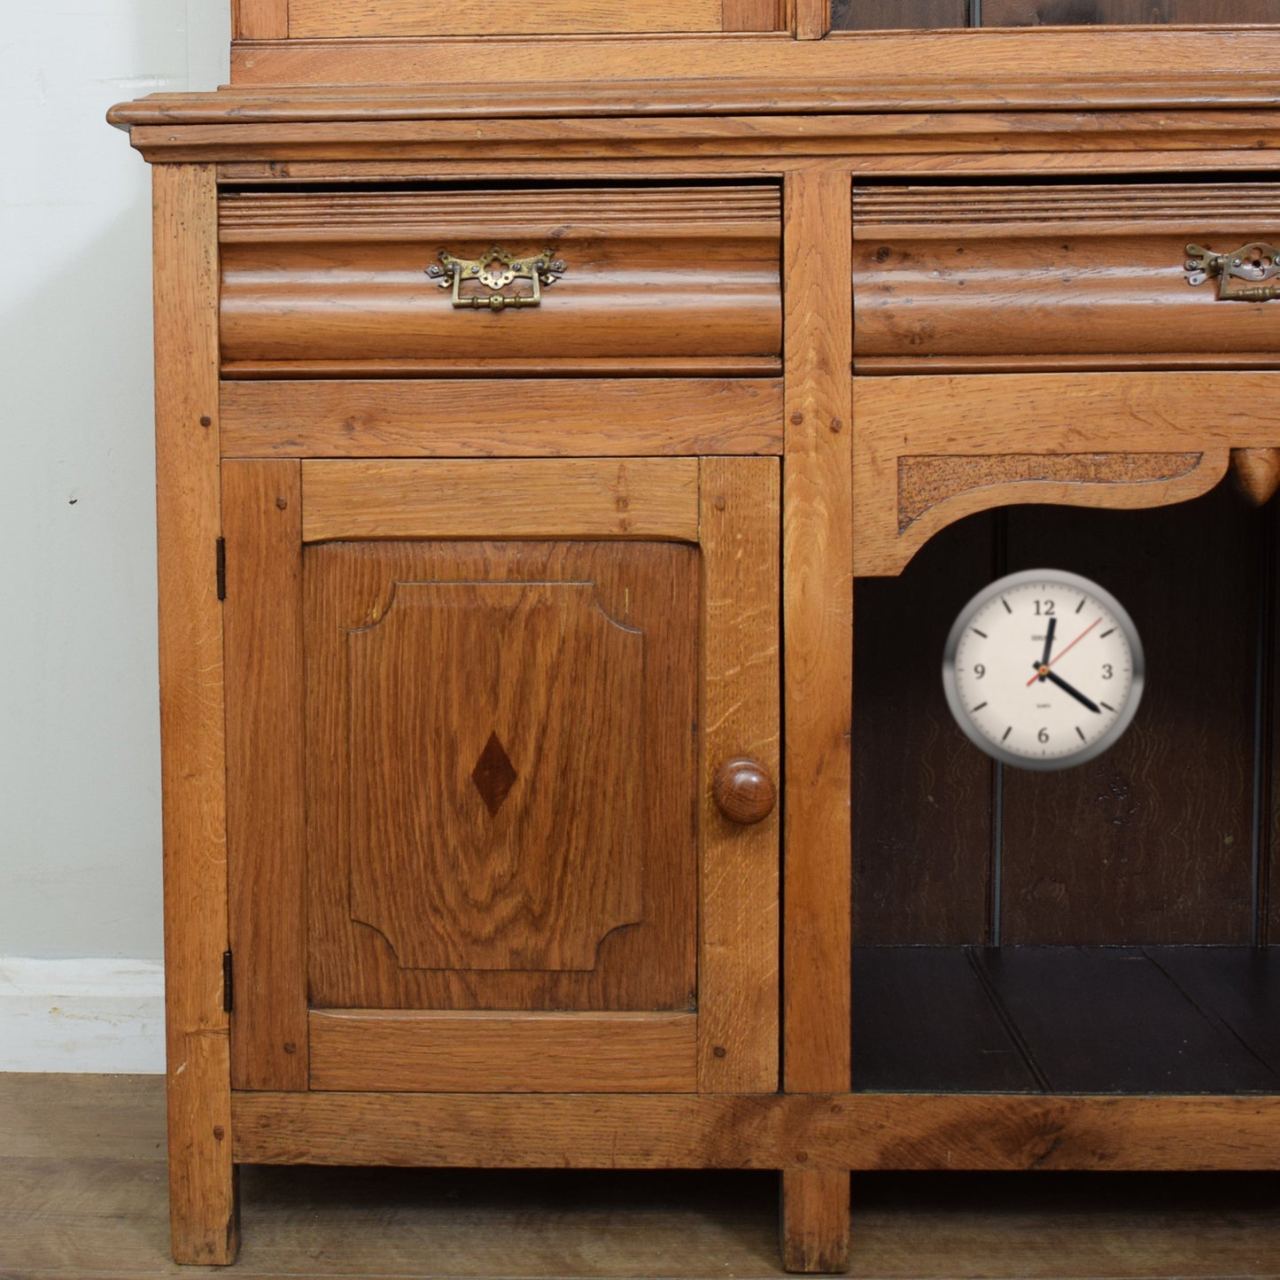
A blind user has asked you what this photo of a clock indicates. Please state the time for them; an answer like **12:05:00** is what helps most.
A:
**12:21:08**
